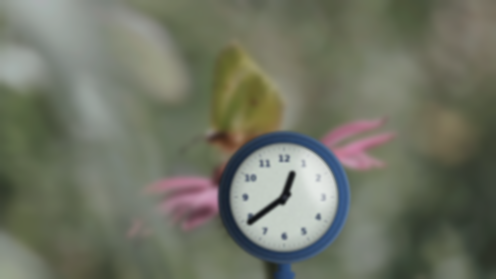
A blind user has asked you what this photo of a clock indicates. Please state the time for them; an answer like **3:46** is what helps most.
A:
**12:39**
